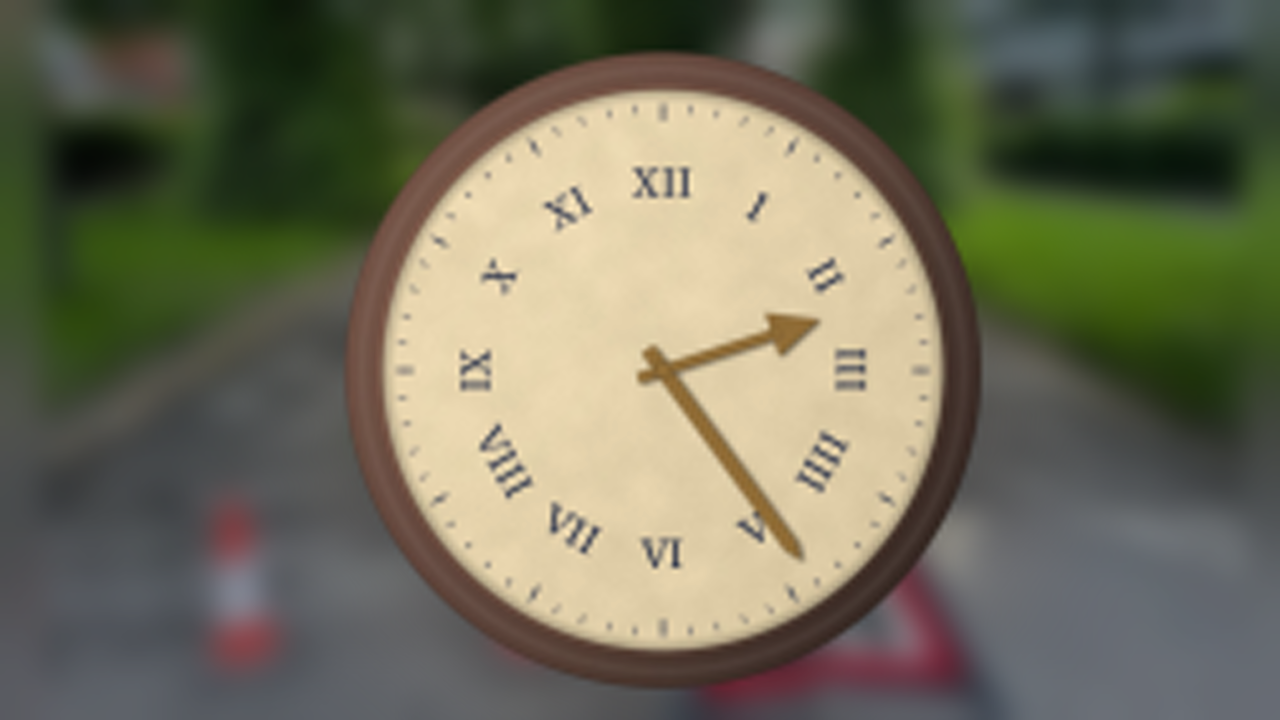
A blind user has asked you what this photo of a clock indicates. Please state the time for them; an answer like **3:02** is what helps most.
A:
**2:24**
